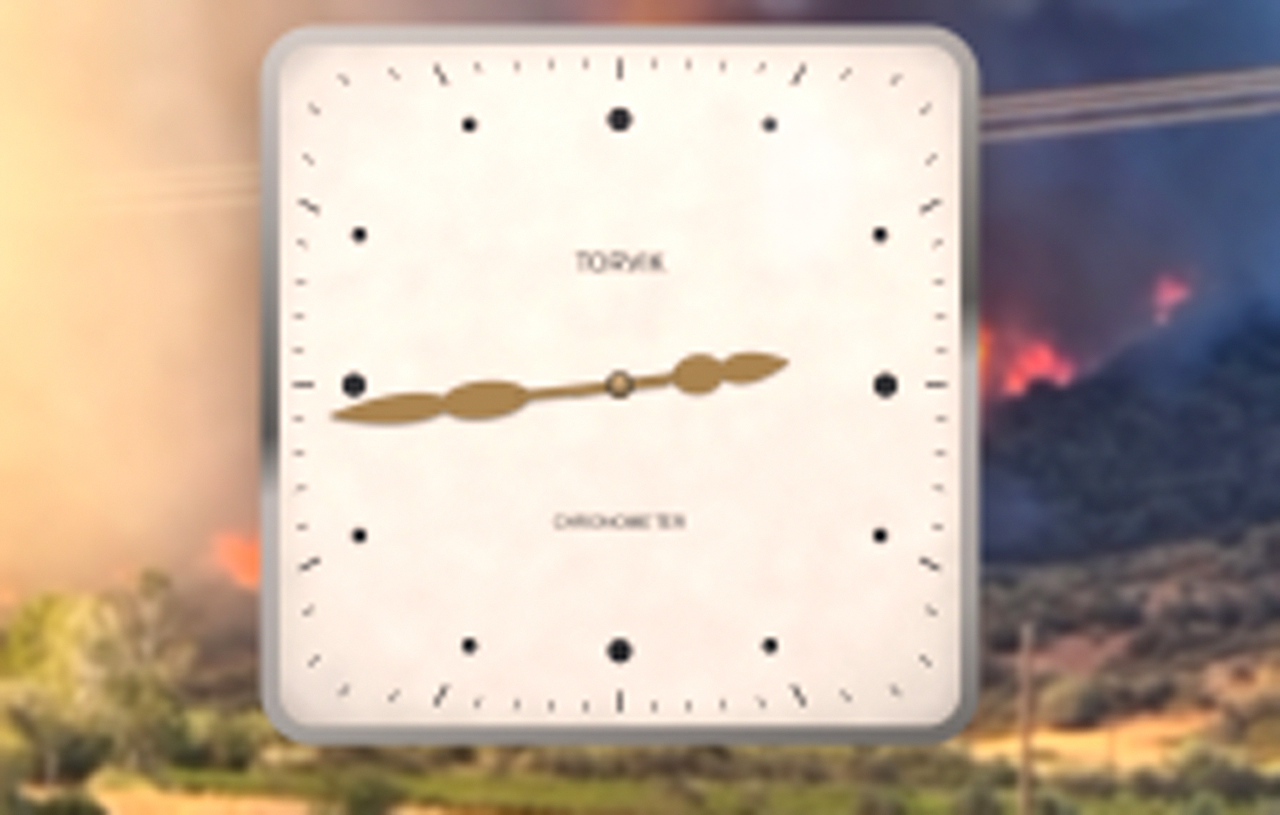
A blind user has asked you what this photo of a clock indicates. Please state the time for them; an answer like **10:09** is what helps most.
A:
**2:44**
